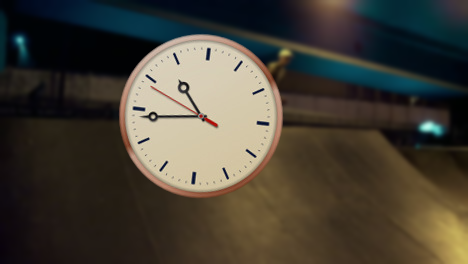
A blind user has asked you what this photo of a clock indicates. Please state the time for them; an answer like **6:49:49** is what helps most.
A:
**10:43:49**
